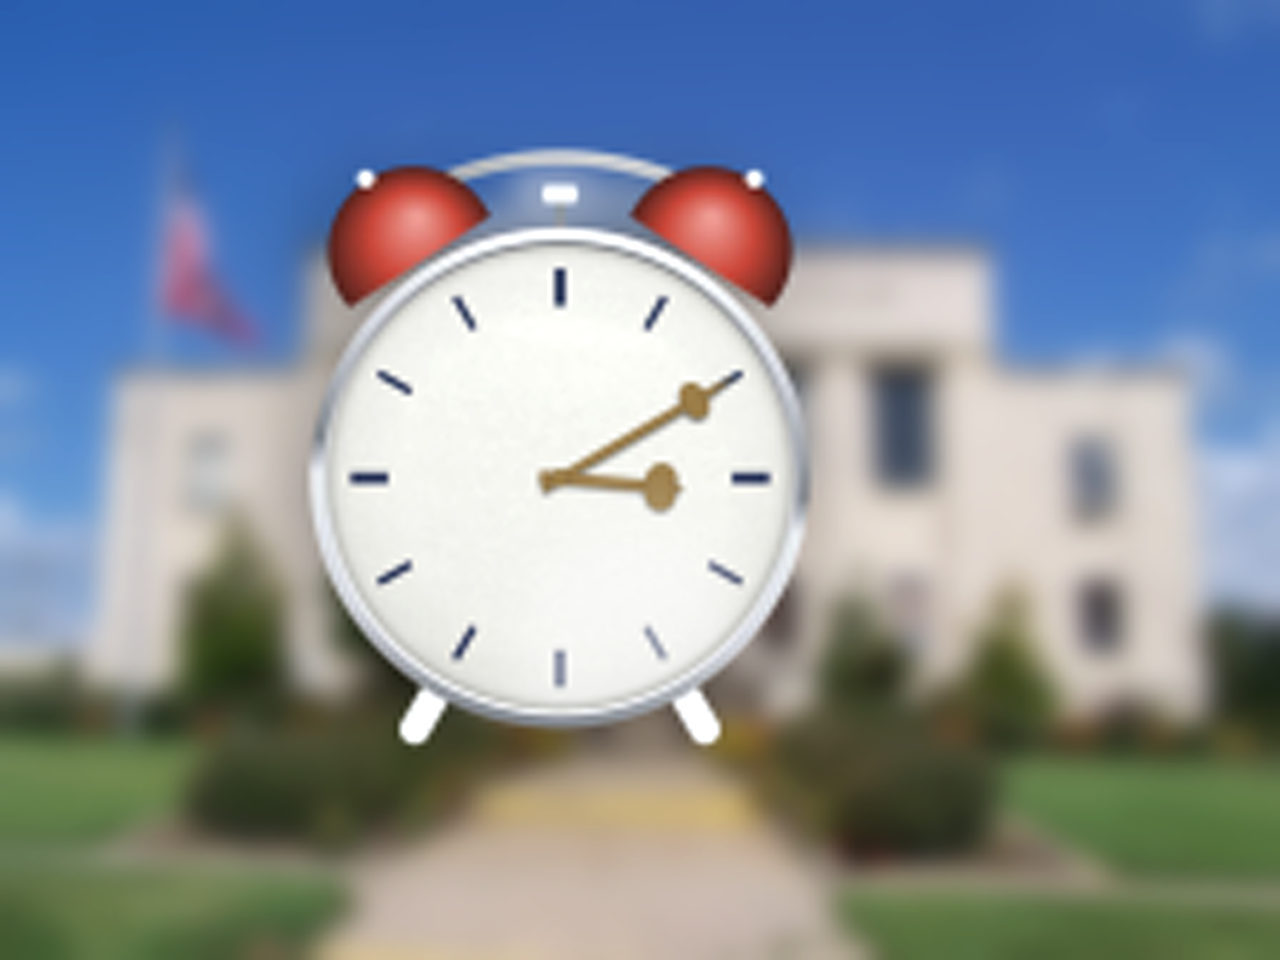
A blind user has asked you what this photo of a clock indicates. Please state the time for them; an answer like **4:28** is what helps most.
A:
**3:10**
